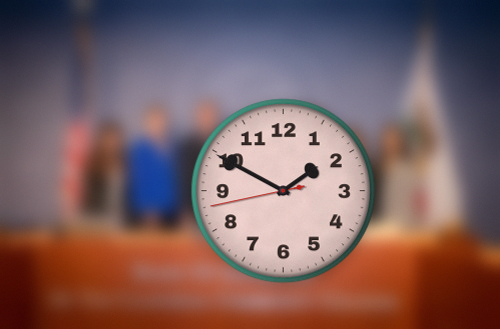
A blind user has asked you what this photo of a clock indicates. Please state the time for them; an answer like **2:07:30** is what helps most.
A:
**1:49:43**
